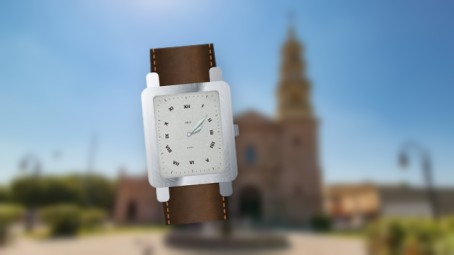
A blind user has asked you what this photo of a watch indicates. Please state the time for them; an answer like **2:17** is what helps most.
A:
**2:08**
